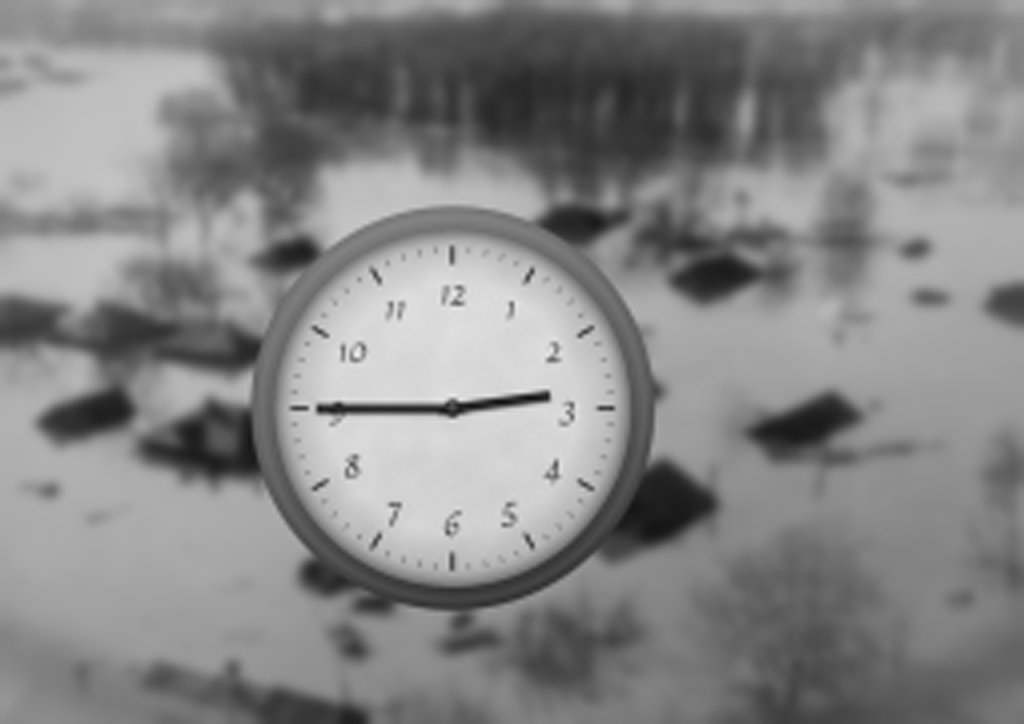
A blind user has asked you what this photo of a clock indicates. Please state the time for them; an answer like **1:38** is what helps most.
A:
**2:45**
